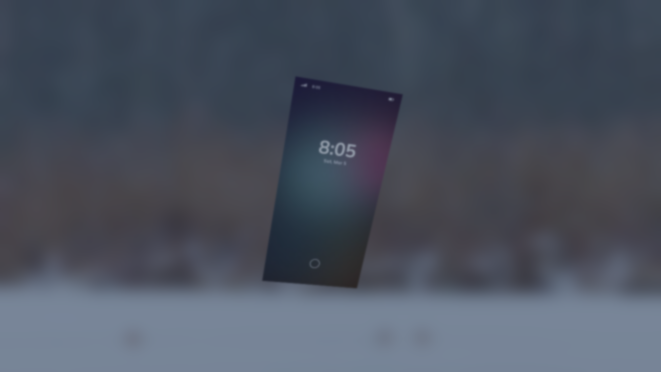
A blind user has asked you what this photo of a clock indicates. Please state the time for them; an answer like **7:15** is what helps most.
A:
**8:05**
